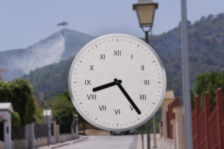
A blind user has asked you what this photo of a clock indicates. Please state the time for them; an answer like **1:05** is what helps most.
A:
**8:24**
